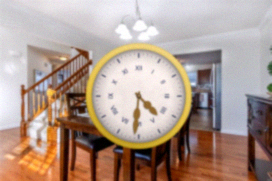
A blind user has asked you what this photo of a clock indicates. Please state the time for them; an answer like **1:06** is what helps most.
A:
**4:31**
